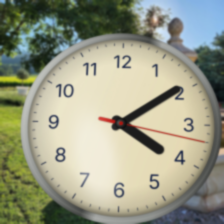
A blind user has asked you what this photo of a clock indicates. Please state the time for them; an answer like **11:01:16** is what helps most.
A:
**4:09:17**
